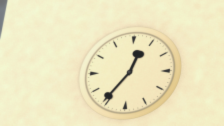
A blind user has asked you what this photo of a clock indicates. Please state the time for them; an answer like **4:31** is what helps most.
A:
**12:36**
